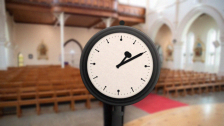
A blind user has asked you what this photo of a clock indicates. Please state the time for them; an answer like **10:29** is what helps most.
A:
**1:10**
